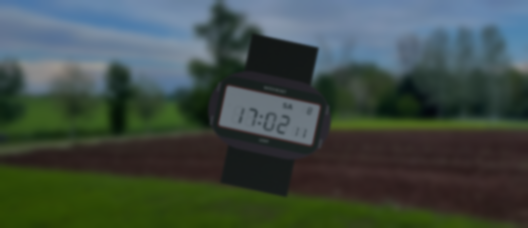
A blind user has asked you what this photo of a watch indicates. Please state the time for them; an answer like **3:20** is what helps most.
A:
**17:02**
